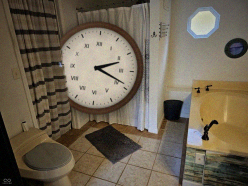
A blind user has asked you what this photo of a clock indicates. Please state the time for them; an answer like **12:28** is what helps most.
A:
**2:19**
